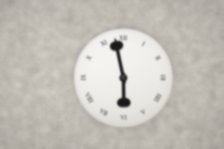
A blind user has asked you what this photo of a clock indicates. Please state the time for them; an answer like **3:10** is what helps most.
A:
**5:58**
